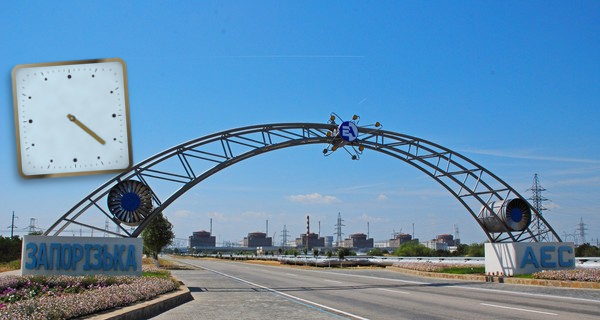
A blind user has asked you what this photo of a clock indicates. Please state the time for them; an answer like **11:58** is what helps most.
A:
**4:22**
